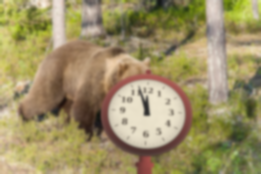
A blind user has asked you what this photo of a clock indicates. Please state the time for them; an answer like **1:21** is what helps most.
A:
**11:57**
